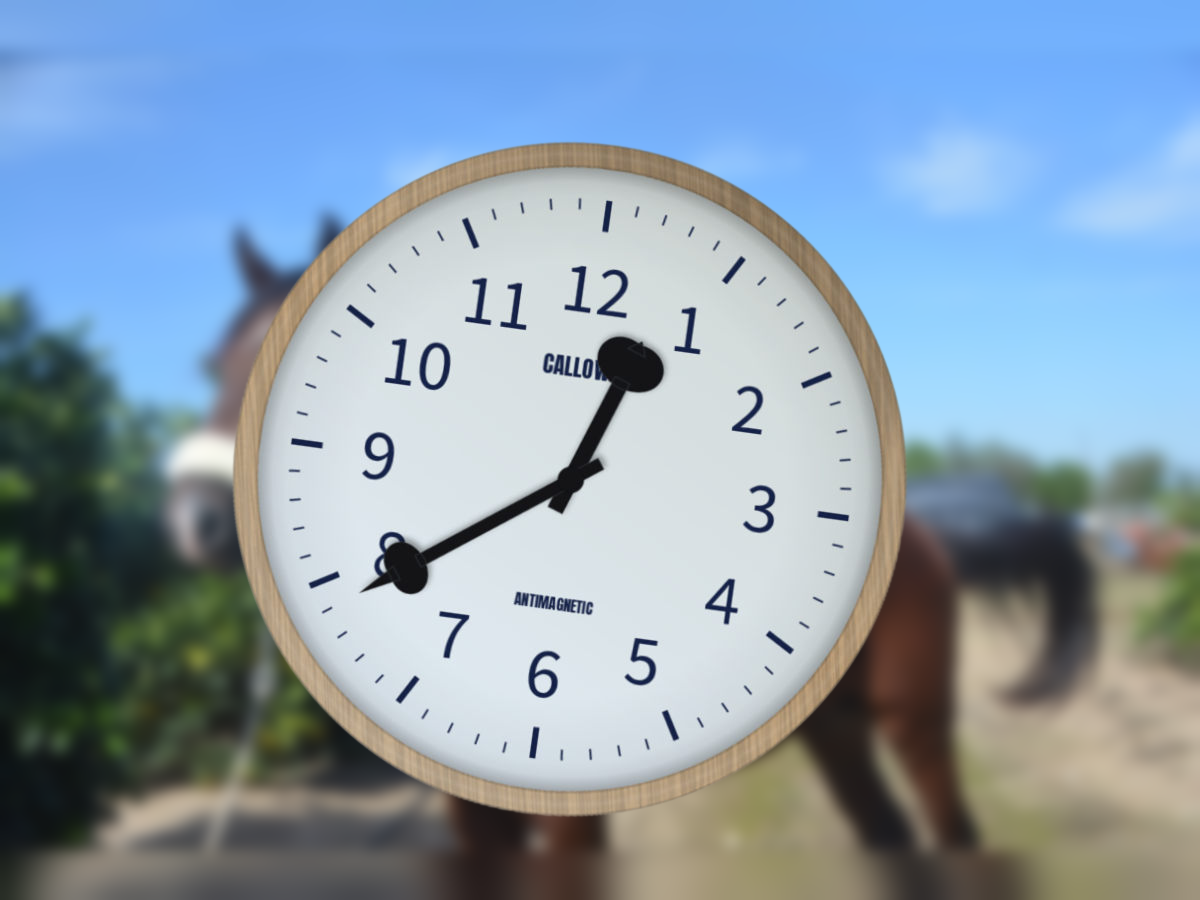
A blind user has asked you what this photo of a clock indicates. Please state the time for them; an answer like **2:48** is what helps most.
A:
**12:39**
